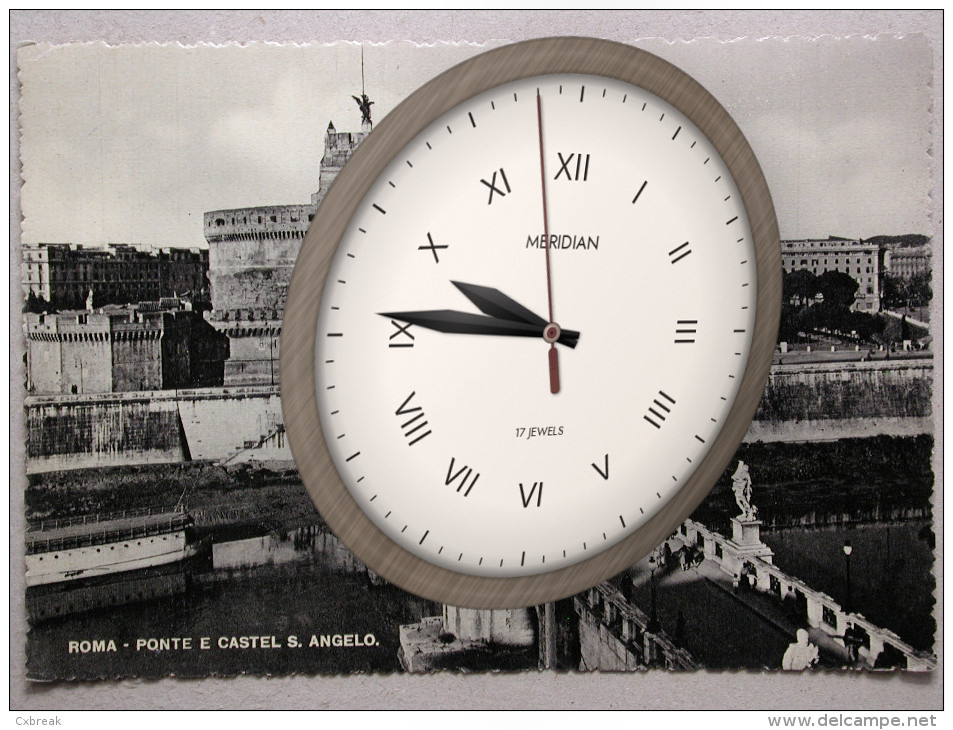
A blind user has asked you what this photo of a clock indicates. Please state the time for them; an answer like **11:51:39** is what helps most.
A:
**9:45:58**
